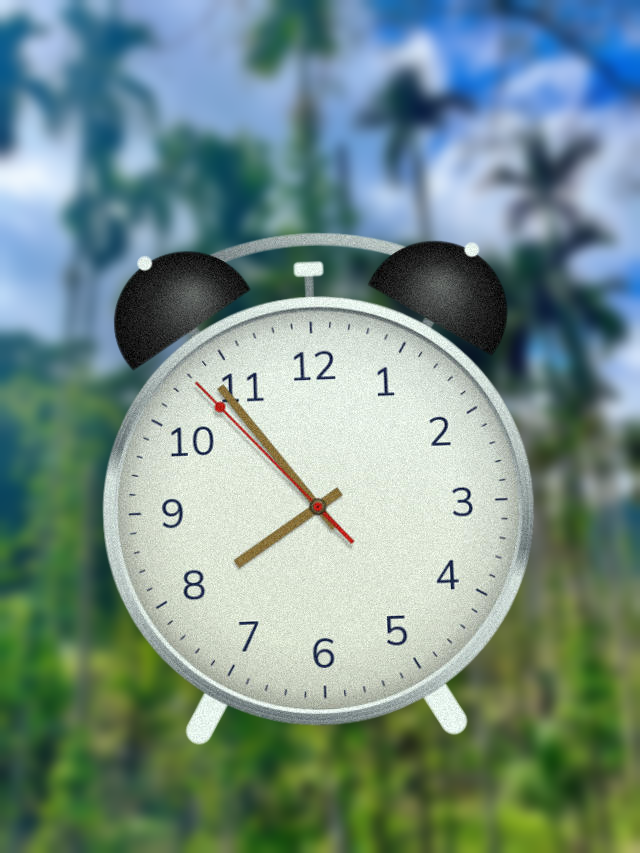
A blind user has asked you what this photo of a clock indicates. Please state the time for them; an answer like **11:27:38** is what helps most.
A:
**7:53:53**
